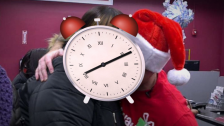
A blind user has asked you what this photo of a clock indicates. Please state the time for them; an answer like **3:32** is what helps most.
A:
**8:11**
